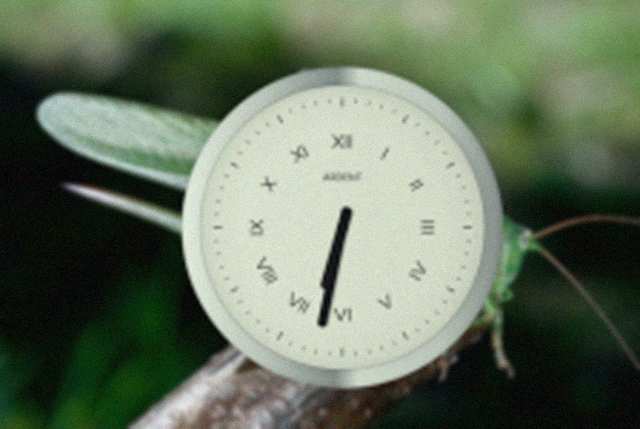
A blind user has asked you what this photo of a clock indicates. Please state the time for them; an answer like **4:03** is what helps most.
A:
**6:32**
